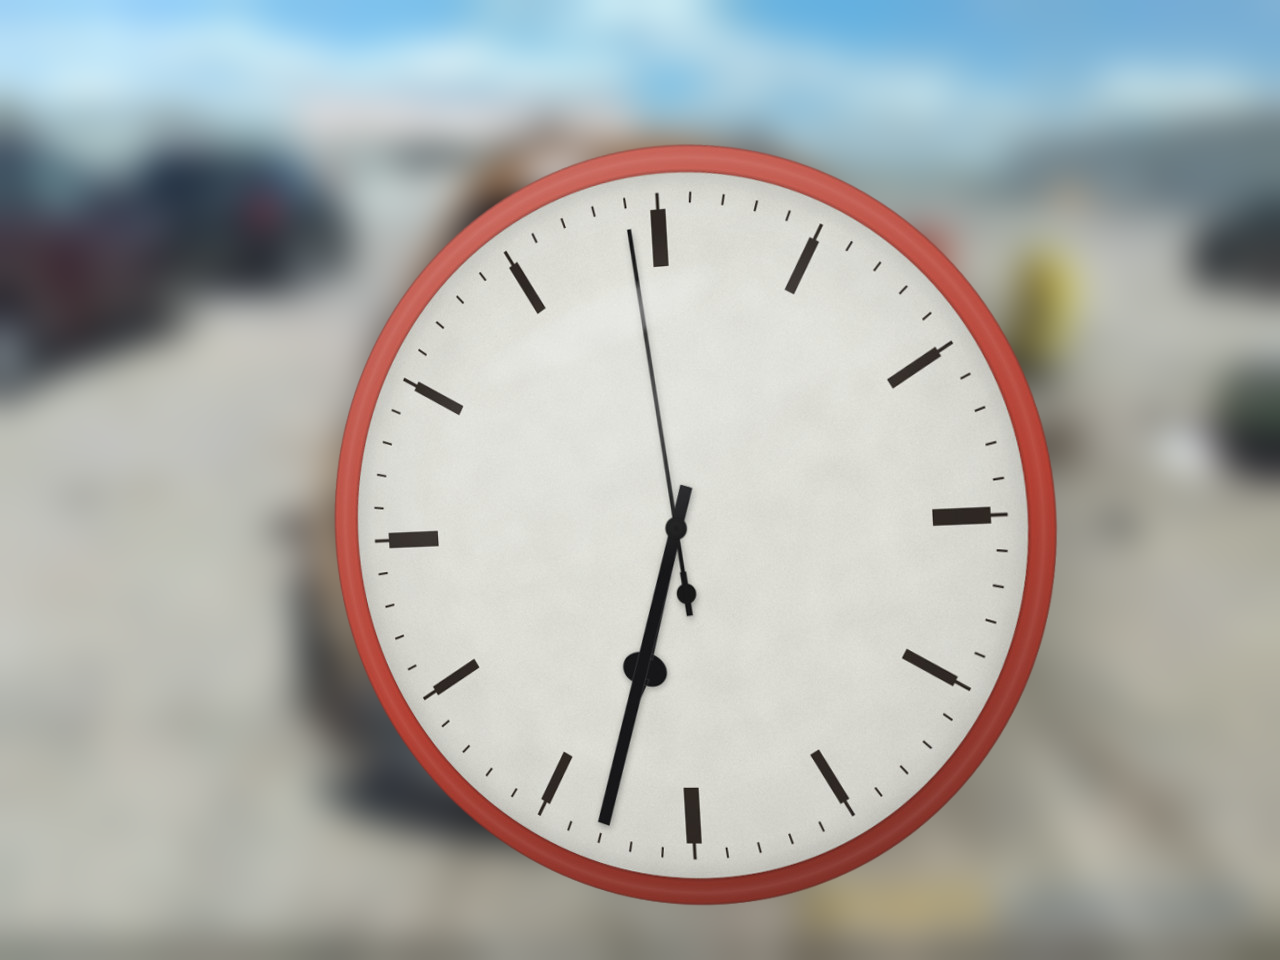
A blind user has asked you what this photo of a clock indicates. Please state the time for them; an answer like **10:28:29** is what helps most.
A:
**6:32:59**
